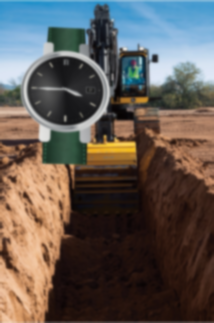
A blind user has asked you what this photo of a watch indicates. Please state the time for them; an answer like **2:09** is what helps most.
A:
**3:45**
